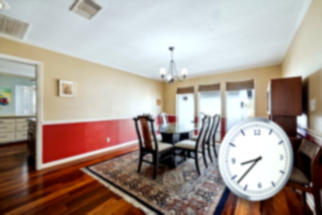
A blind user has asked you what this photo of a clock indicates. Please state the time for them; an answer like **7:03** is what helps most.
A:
**8:38**
